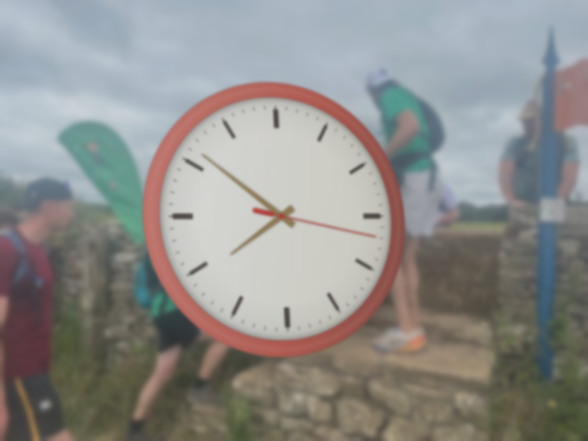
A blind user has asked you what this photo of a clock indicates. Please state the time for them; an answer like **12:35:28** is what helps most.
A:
**7:51:17**
